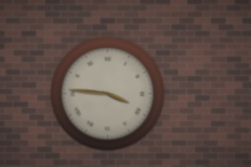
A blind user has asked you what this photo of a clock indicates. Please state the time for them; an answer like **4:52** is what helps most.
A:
**3:46**
